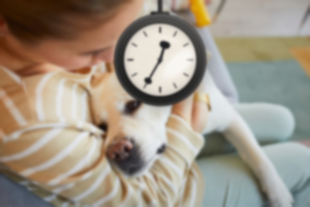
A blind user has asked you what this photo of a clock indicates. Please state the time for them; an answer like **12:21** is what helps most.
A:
**12:35**
